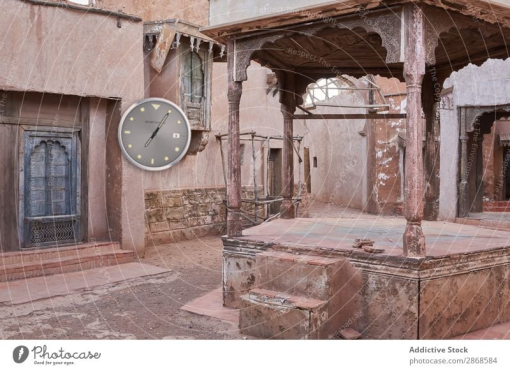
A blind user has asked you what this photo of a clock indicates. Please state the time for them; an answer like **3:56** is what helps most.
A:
**7:05**
